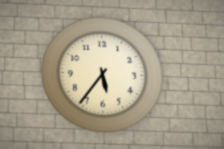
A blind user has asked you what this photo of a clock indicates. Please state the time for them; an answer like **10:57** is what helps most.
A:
**5:36**
